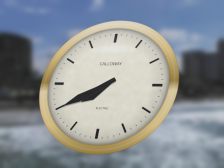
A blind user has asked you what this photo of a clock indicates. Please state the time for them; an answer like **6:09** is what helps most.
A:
**7:40**
